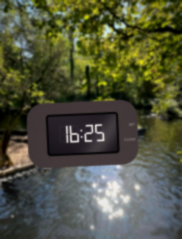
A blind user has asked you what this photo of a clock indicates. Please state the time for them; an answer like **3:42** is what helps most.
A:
**16:25**
